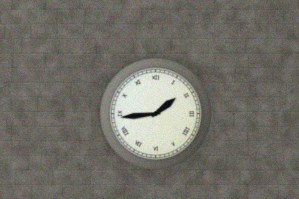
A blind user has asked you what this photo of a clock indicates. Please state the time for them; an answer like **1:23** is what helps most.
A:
**1:44**
